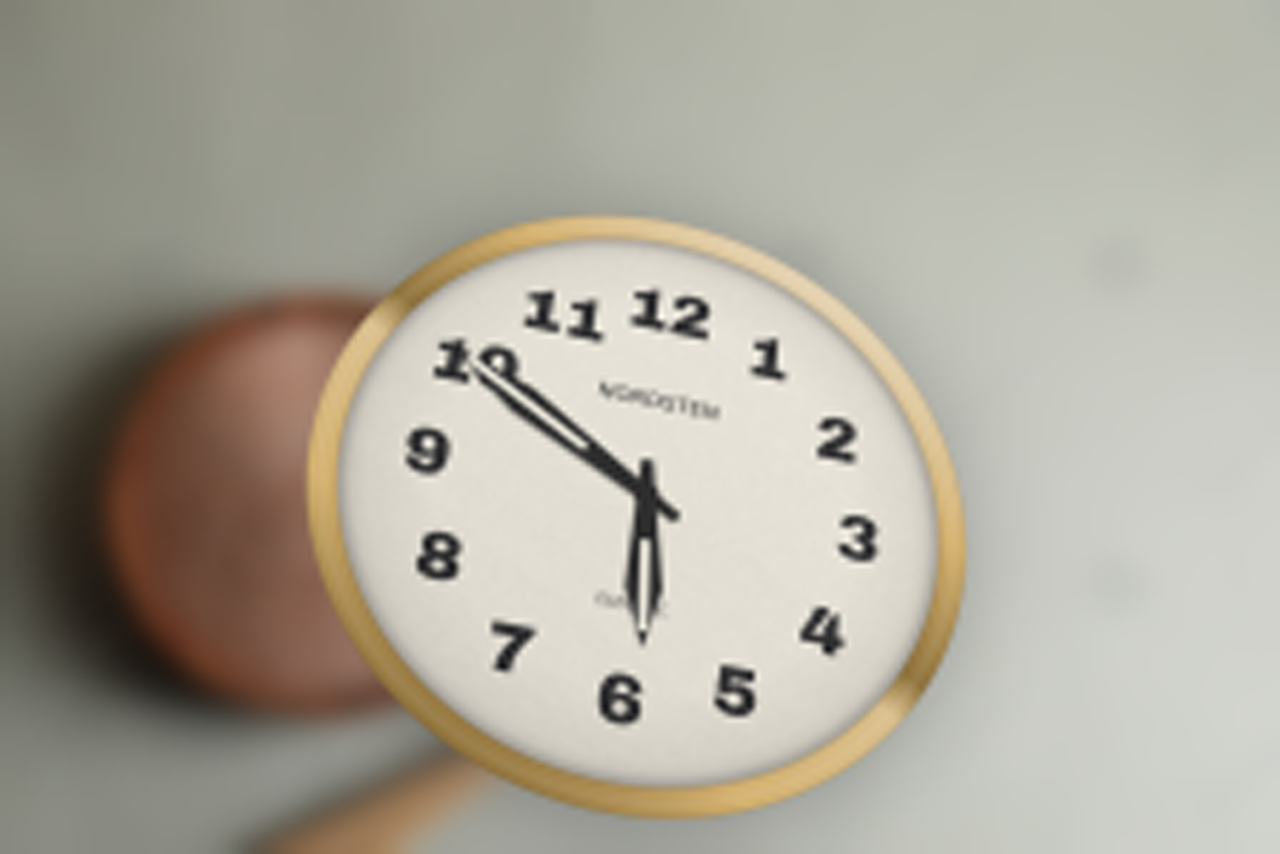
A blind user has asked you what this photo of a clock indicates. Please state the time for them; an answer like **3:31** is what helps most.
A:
**5:50**
